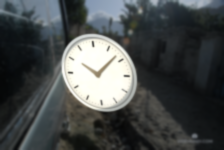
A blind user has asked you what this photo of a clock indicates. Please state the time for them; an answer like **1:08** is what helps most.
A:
**10:08**
